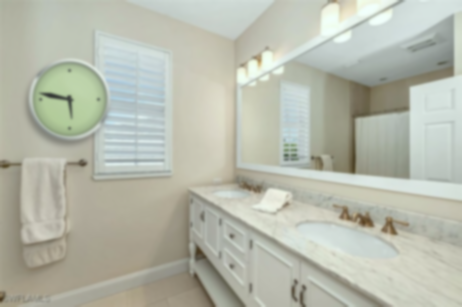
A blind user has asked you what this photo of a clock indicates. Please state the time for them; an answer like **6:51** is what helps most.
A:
**5:47**
